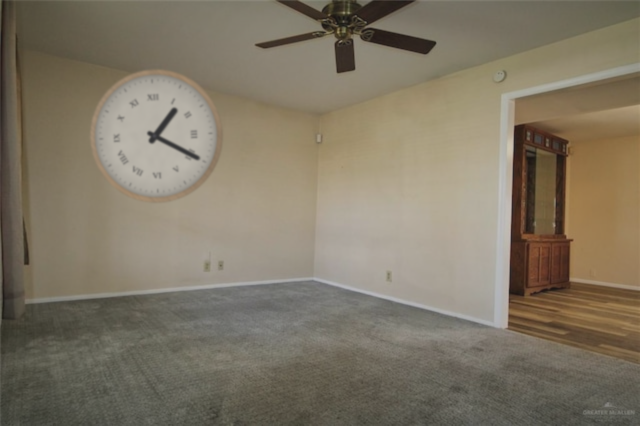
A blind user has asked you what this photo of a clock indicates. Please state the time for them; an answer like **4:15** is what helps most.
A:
**1:20**
